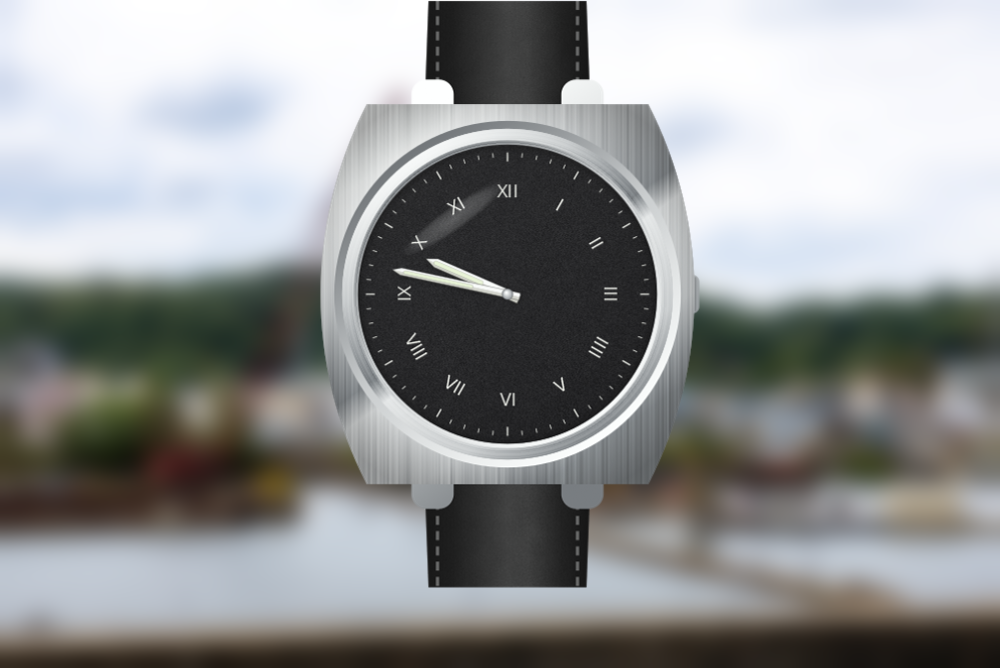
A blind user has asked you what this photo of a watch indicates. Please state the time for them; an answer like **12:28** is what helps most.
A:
**9:47**
